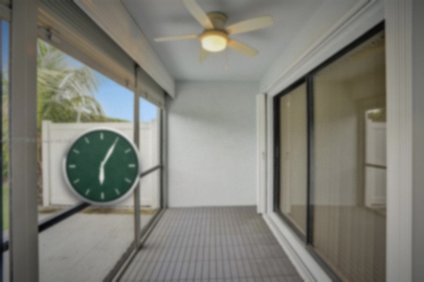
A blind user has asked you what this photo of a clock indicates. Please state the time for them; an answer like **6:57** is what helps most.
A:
**6:05**
